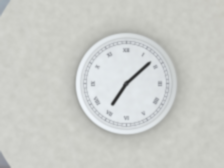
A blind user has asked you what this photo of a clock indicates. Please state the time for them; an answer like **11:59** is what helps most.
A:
**7:08**
